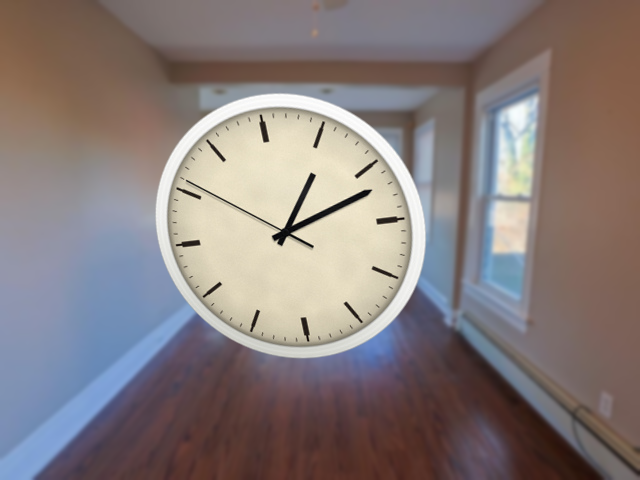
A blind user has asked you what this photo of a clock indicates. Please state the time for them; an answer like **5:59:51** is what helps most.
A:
**1:11:51**
